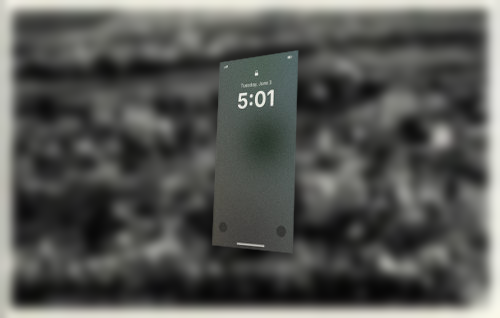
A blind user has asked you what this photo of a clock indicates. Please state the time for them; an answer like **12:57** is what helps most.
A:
**5:01**
